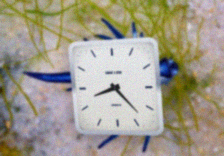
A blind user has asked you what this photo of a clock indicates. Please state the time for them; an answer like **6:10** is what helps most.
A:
**8:23**
